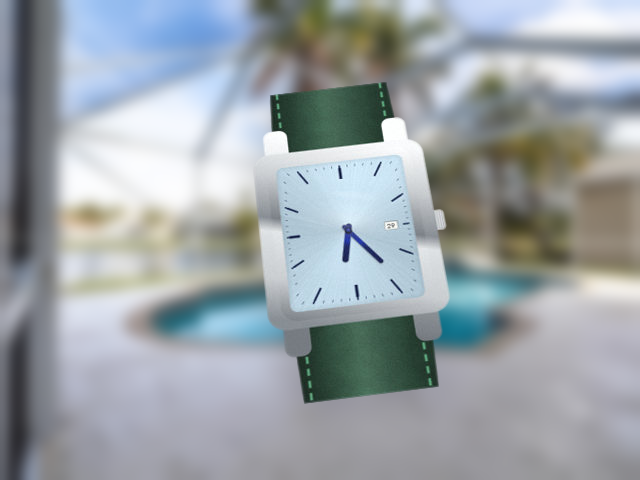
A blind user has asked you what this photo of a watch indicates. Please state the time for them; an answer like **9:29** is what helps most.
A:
**6:24**
